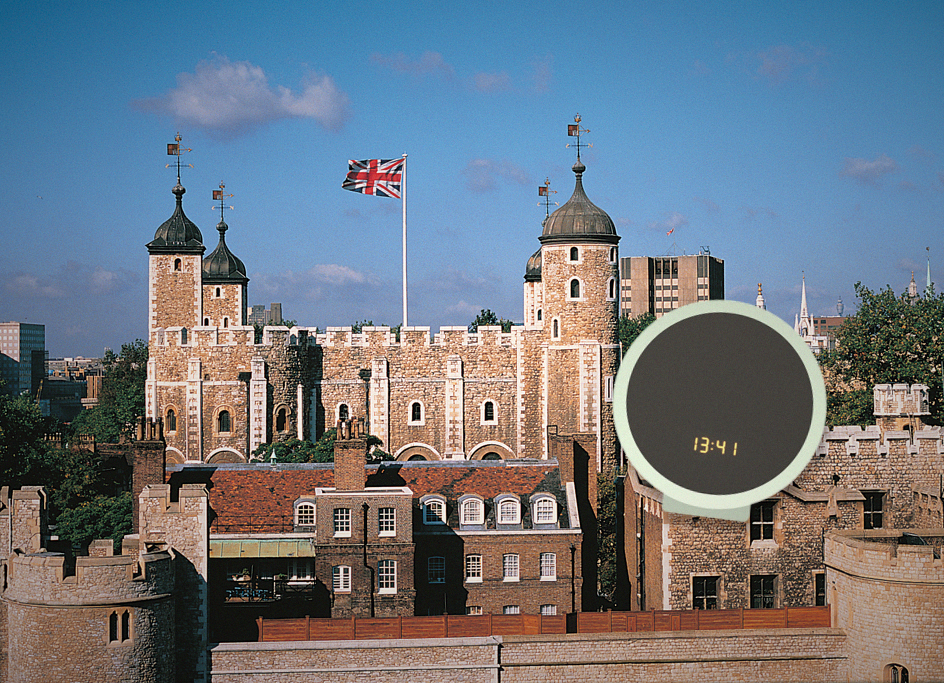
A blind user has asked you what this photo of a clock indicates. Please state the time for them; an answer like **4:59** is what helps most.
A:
**13:41**
